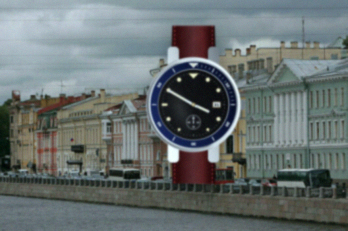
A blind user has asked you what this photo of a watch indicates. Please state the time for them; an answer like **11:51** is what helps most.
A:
**3:50**
